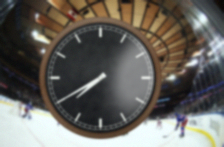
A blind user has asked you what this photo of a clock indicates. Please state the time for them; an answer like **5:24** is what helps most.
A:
**7:40**
